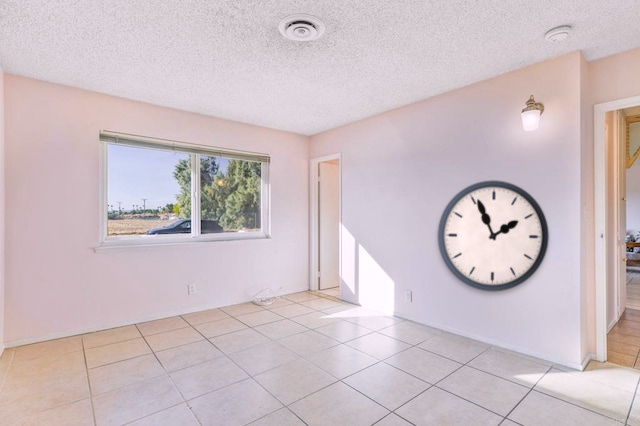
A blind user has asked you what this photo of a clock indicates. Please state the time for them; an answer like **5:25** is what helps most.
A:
**1:56**
